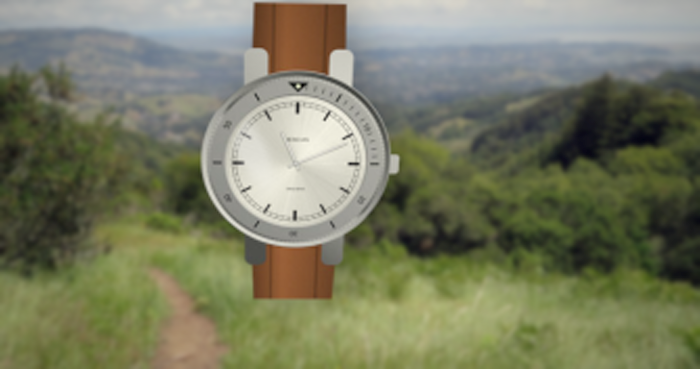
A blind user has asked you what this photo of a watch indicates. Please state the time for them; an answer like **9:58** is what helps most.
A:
**11:11**
